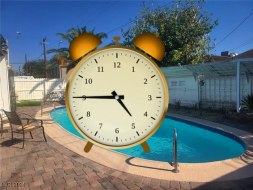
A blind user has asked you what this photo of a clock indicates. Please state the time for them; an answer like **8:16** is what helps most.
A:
**4:45**
